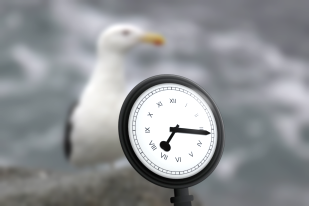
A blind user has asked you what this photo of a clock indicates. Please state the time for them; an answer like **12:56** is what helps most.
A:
**7:16**
